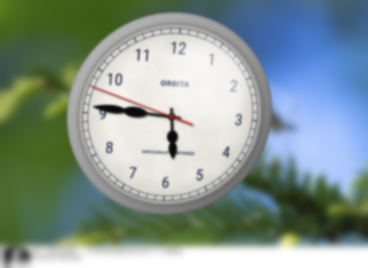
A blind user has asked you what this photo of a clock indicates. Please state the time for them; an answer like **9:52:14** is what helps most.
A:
**5:45:48**
